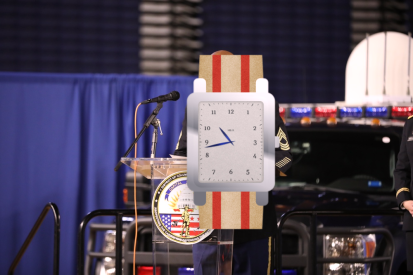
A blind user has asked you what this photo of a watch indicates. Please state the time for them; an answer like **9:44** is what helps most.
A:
**10:43**
